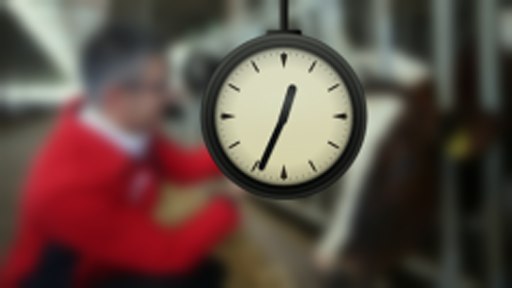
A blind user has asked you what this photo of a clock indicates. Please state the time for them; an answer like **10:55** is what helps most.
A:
**12:34**
